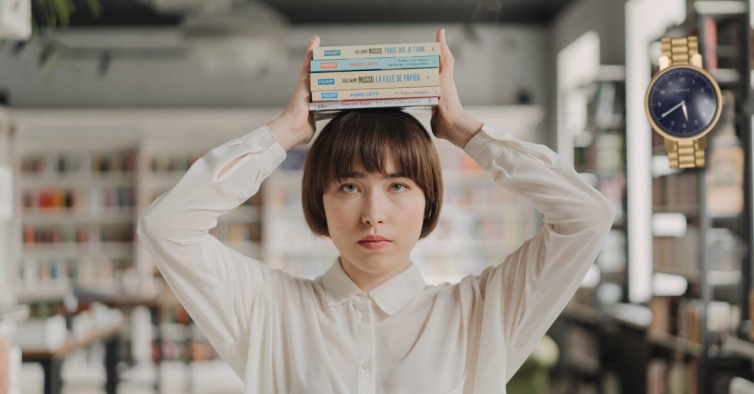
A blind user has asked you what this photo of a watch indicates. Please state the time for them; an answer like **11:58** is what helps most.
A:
**5:40**
